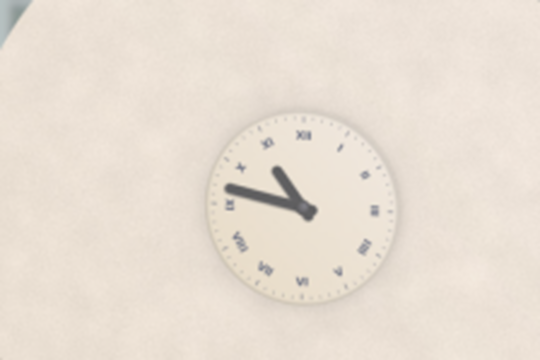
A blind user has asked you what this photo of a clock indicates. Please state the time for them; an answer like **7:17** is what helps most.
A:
**10:47**
